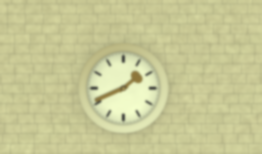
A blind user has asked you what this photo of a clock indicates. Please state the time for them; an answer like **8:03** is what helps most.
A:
**1:41**
